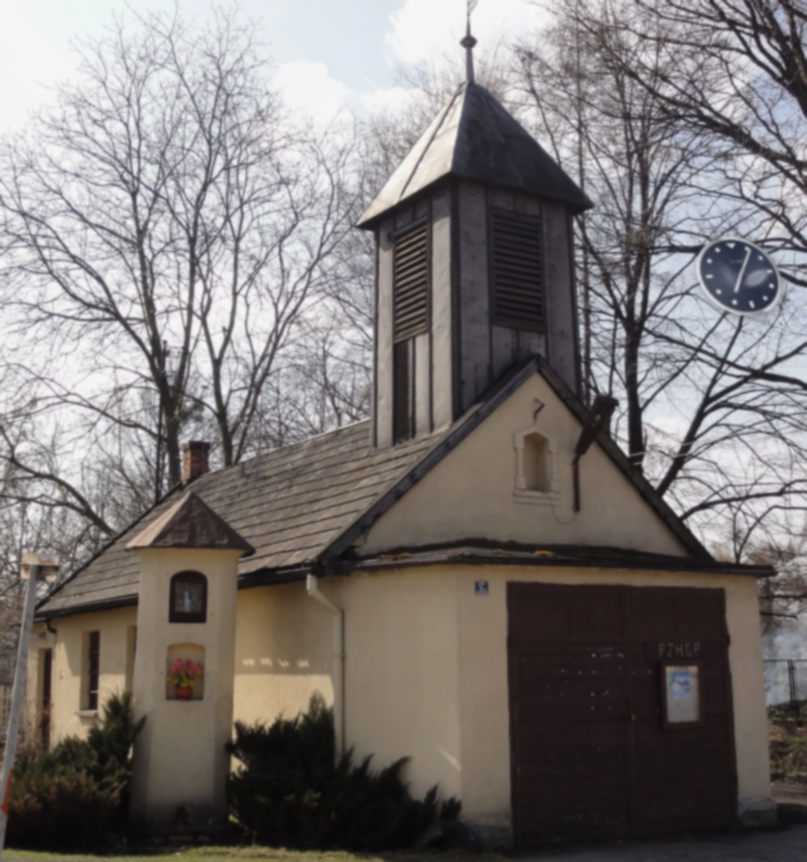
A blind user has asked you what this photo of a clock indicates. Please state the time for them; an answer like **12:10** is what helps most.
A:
**7:06**
